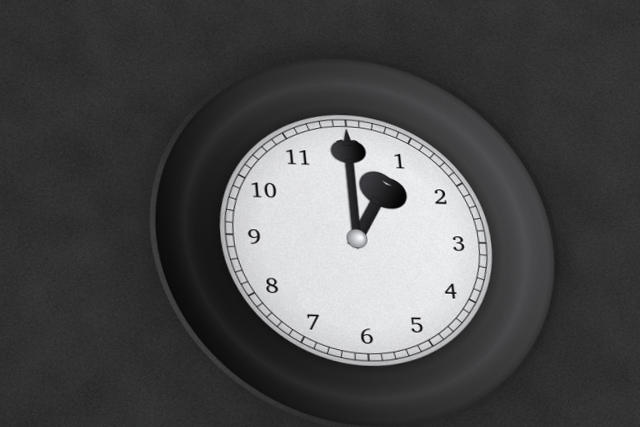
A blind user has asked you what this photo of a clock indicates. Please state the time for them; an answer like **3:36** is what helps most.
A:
**1:00**
